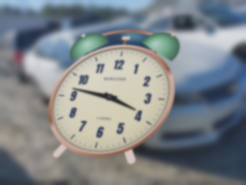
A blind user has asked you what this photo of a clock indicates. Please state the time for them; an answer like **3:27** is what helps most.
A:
**3:47**
